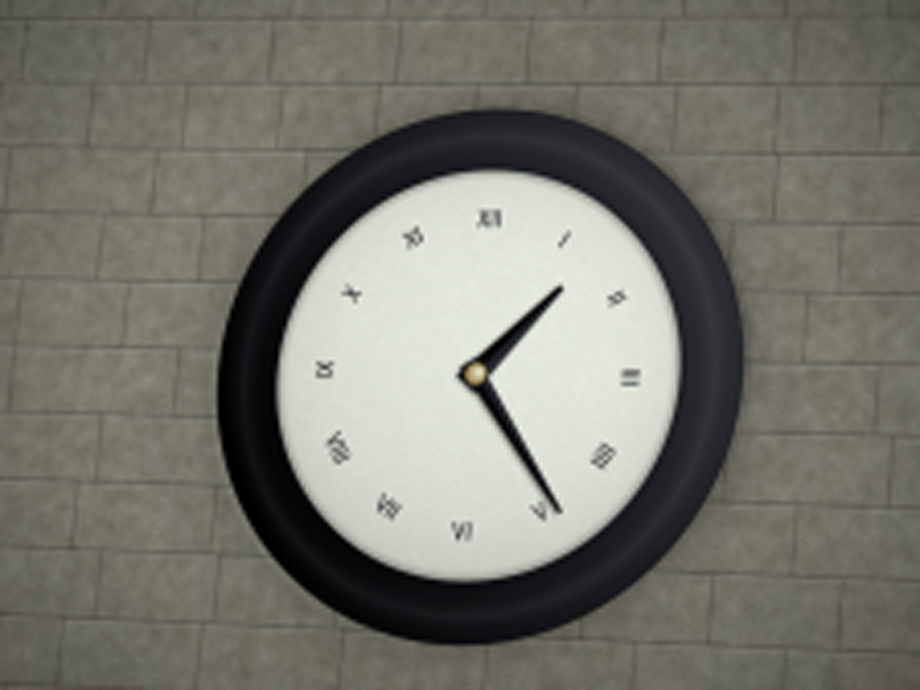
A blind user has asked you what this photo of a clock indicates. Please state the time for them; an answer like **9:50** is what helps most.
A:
**1:24**
